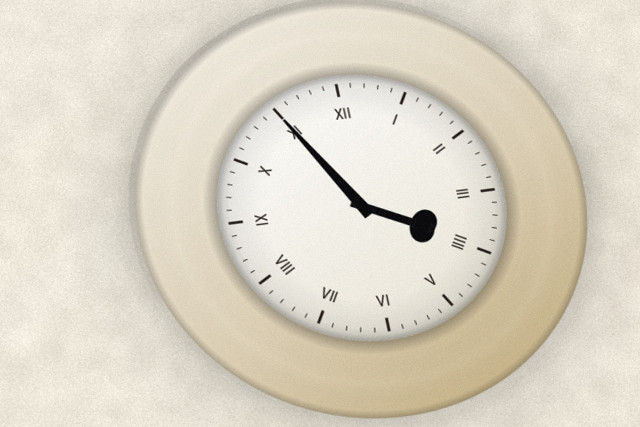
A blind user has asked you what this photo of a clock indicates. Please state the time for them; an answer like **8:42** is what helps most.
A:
**3:55**
